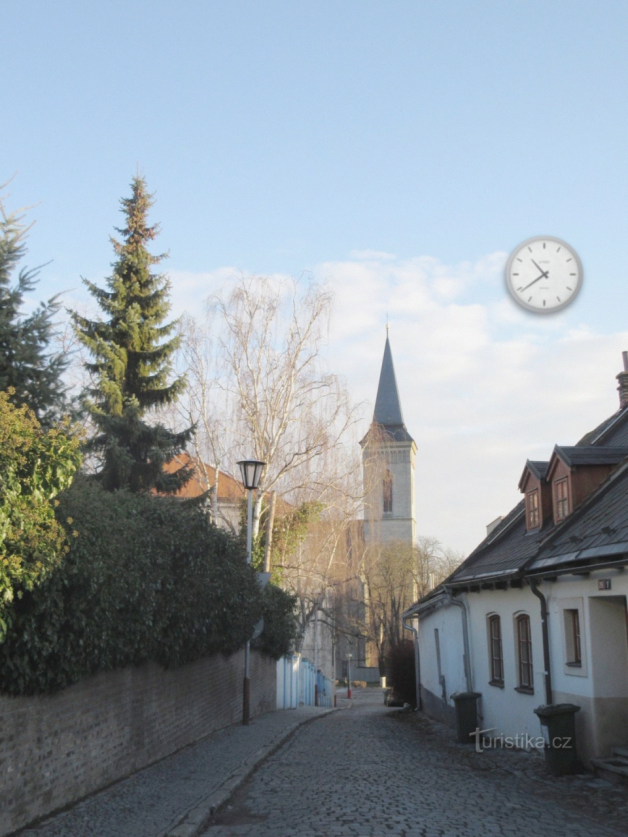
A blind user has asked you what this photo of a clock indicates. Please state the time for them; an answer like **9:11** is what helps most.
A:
**10:39**
